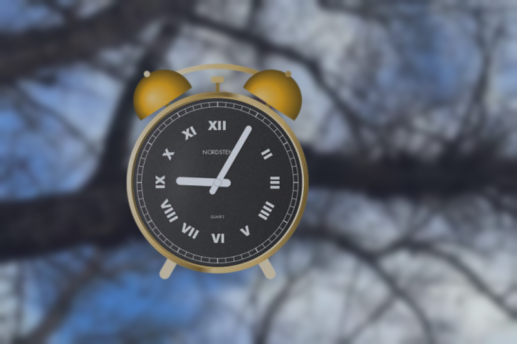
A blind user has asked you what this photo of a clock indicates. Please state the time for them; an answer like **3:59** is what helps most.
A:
**9:05**
